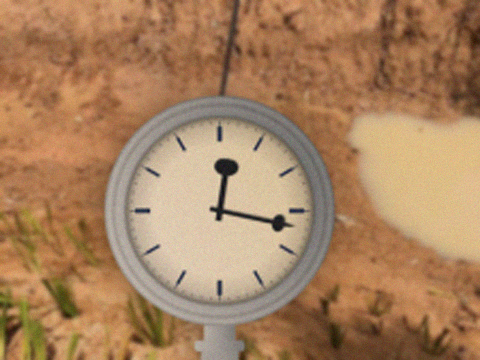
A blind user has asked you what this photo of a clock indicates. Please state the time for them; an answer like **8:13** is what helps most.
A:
**12:17**
